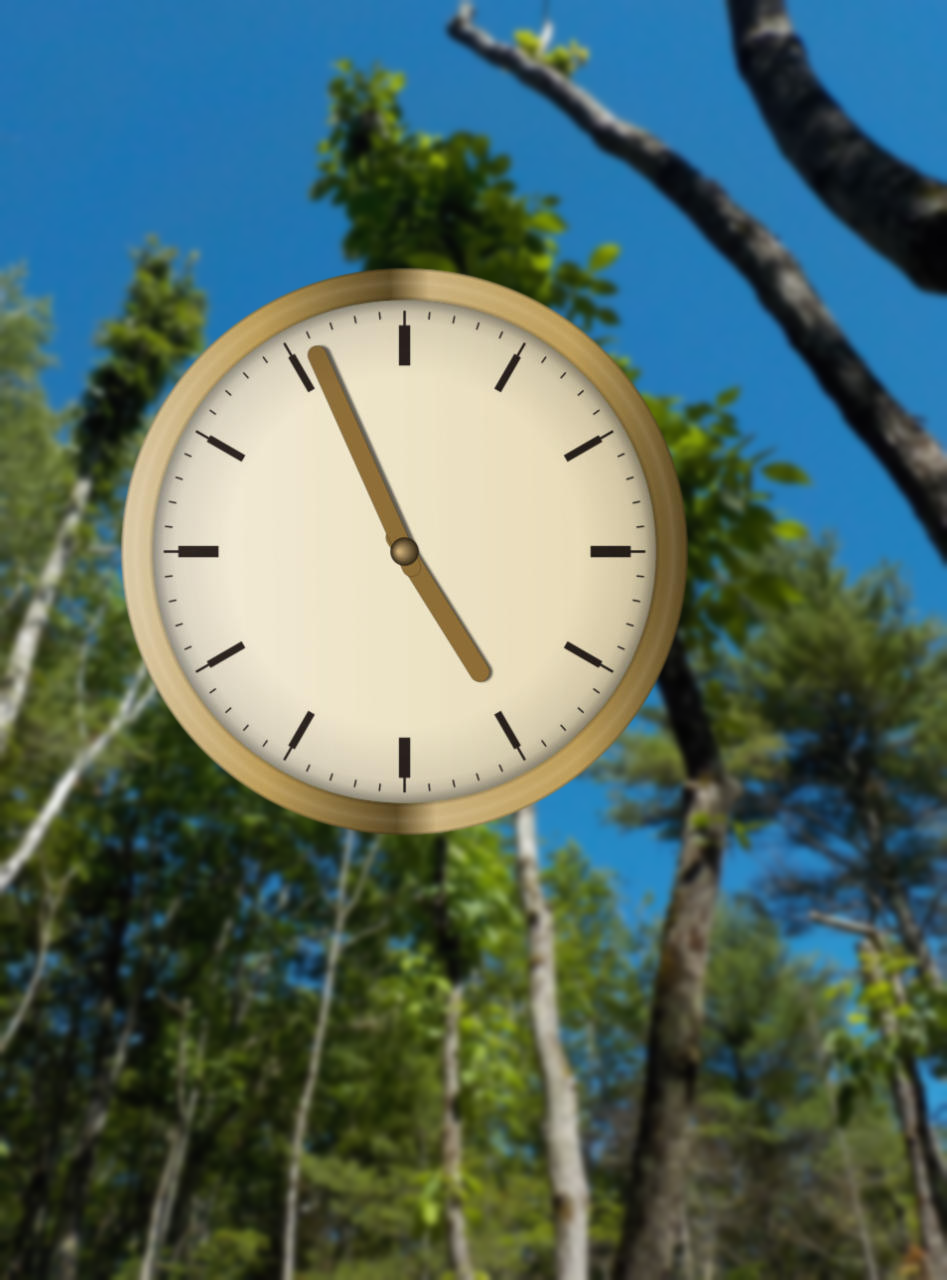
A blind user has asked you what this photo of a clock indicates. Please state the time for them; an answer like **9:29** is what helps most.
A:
**4:56**
